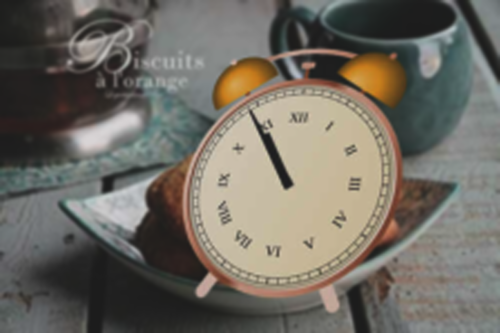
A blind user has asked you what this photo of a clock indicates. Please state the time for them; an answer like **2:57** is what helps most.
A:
**10:54**
